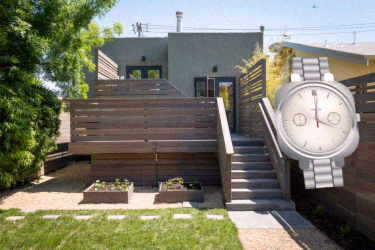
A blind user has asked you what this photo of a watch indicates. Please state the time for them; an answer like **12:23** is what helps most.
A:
**4:01**
